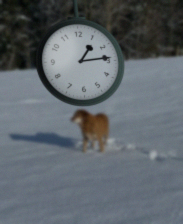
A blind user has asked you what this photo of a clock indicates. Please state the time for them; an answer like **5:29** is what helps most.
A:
**1:14**
